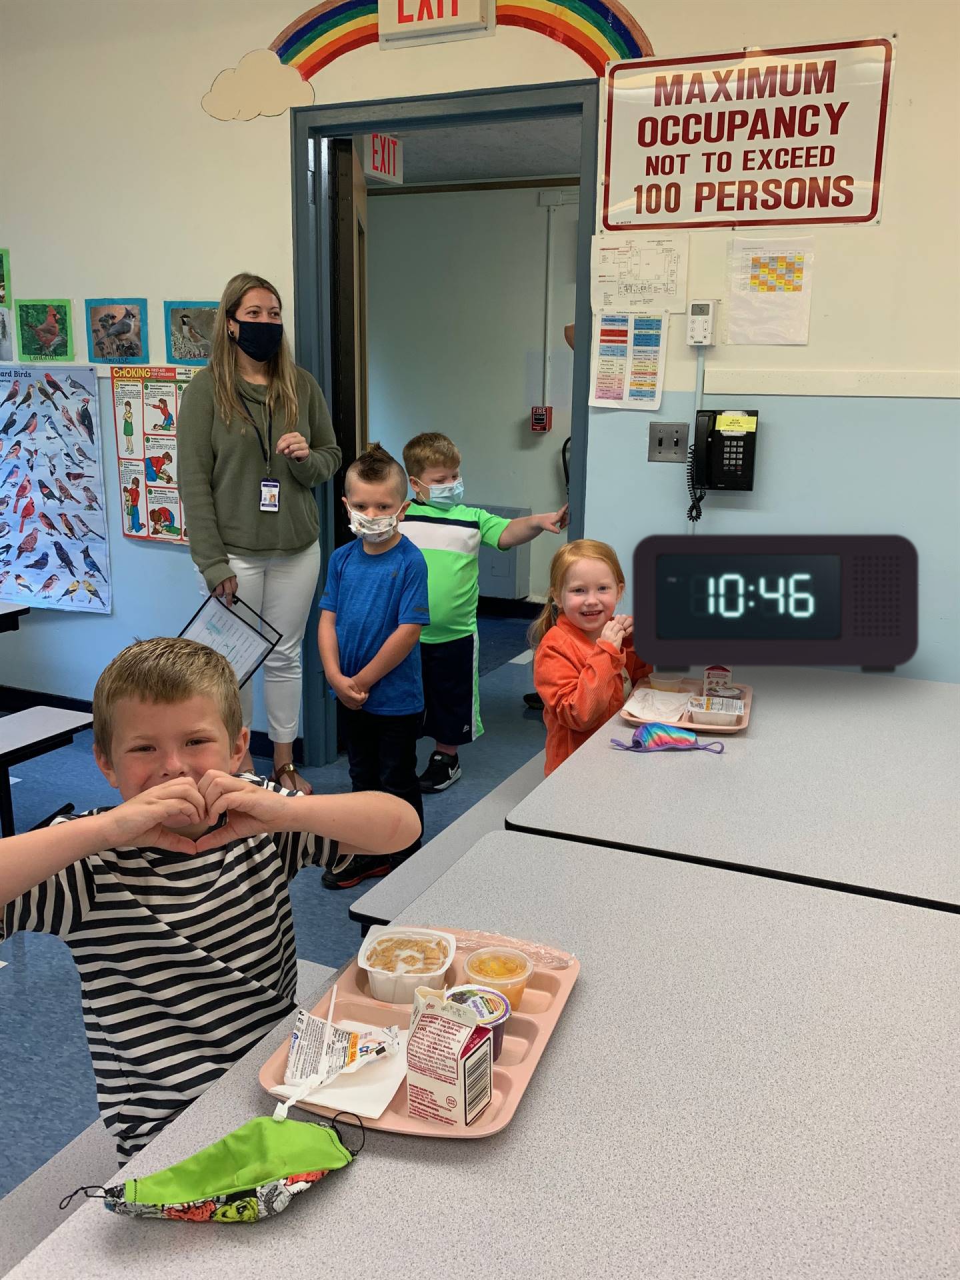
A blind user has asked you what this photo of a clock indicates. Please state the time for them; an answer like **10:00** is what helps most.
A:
**10:46**
